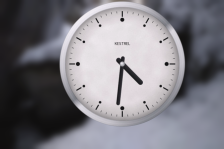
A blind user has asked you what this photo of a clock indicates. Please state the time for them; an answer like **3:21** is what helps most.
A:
**4:31**
